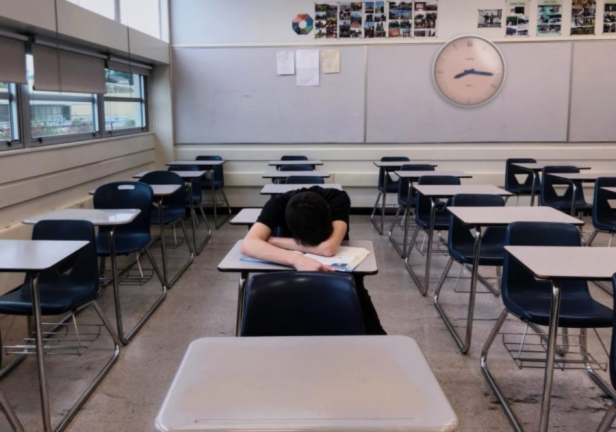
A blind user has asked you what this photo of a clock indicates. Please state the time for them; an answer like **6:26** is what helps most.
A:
**8:16**
